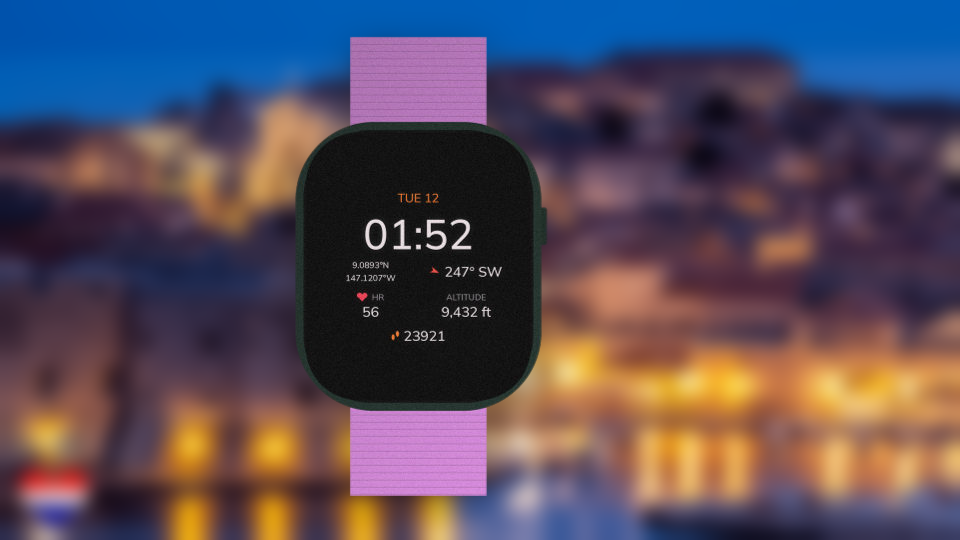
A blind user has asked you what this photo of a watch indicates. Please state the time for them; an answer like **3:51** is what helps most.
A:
**1:52**
